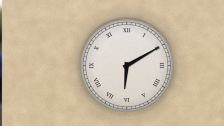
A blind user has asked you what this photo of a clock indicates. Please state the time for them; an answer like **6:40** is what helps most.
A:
**6:10**
